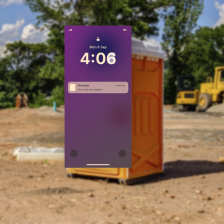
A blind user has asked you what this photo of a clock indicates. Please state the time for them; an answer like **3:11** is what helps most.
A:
**4:06**
